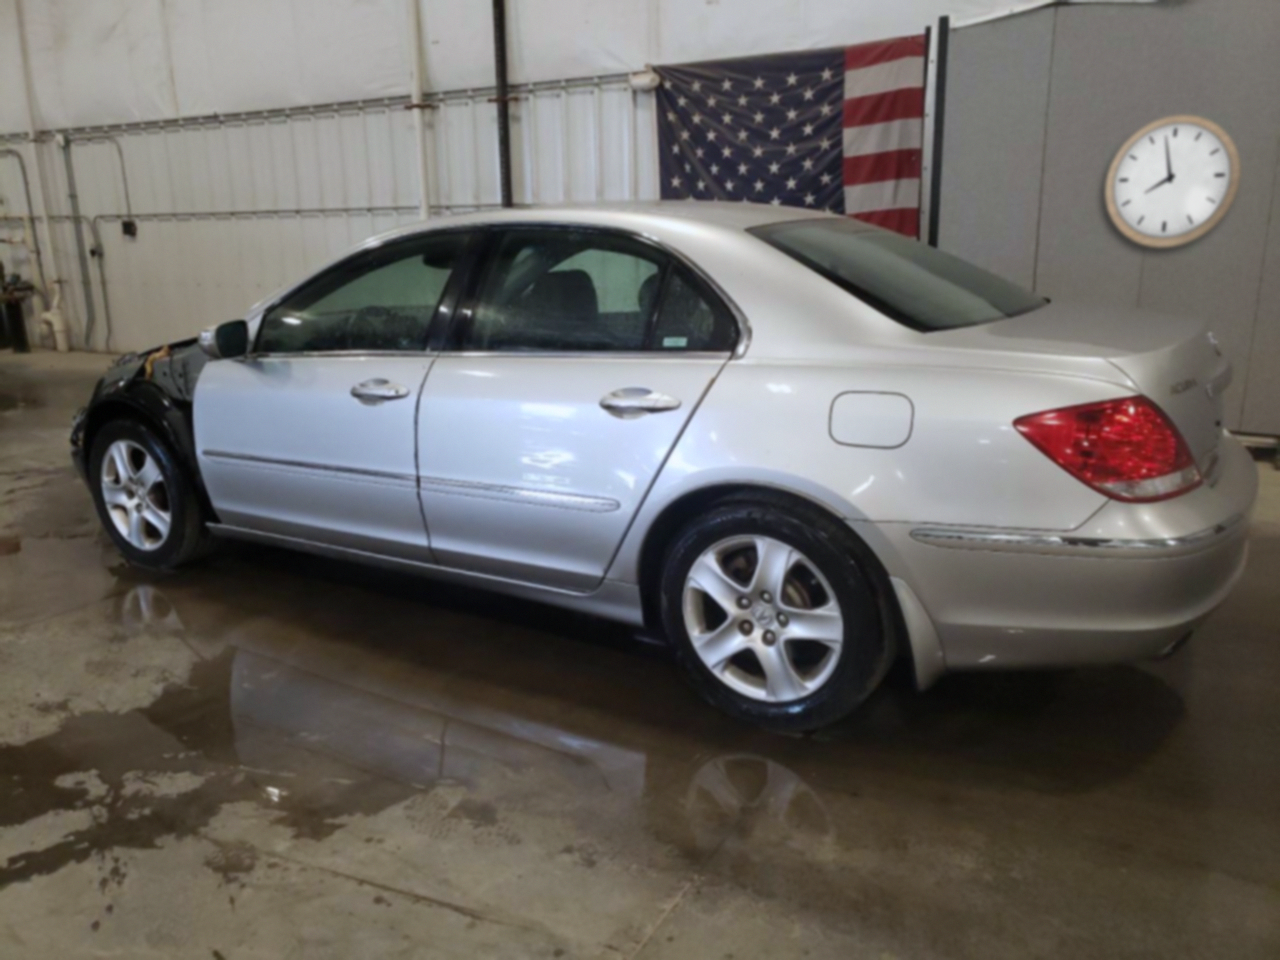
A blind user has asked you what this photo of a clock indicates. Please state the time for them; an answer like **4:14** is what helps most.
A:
**7:58**
